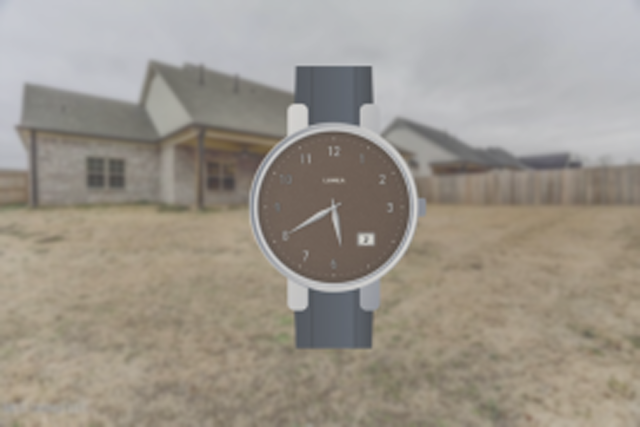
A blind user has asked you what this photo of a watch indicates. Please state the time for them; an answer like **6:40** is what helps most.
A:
**5:40**
